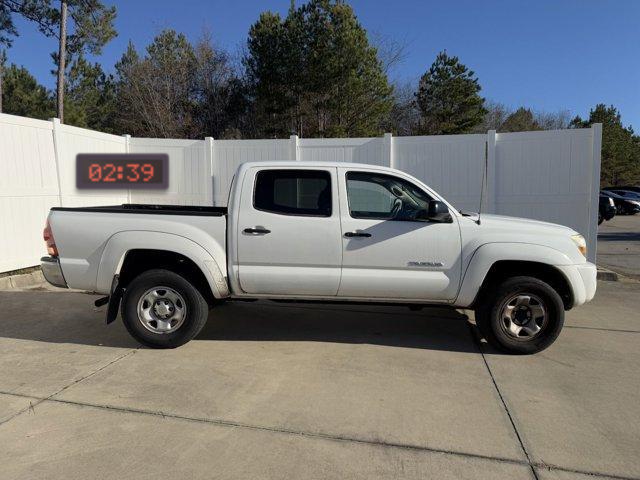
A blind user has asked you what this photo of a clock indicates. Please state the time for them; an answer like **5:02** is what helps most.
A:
**2:39**
